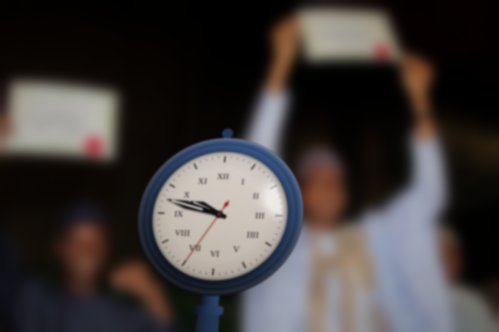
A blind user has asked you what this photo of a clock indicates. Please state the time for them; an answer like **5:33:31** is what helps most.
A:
**9:47:35**
